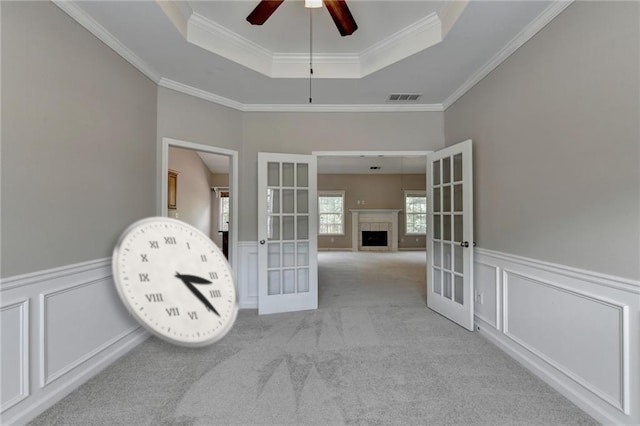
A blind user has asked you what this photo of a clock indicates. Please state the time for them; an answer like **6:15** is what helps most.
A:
**3:24**
